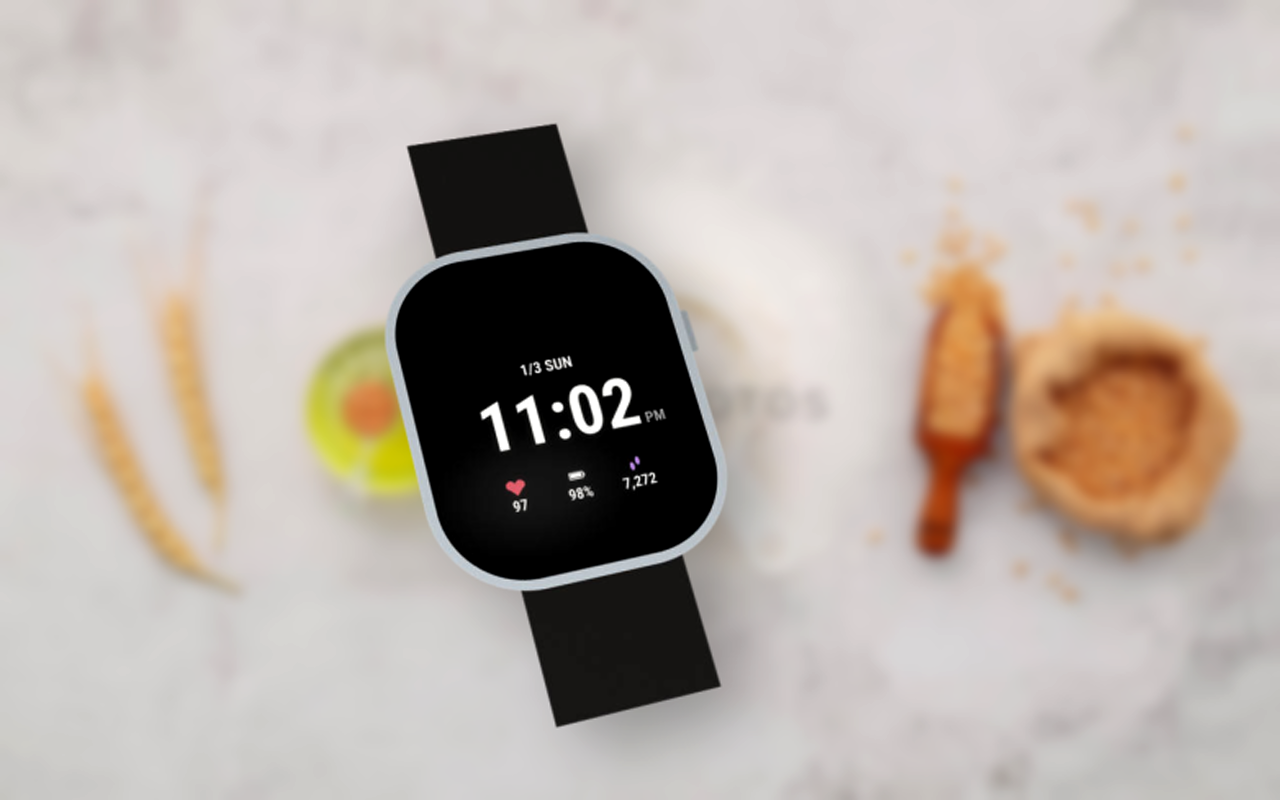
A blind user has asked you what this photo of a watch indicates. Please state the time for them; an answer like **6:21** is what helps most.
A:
**11:02**
